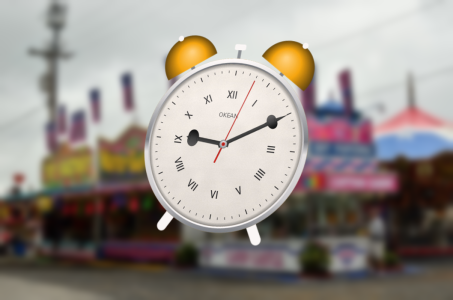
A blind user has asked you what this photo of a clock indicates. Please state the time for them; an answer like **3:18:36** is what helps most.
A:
**9:10:03**
